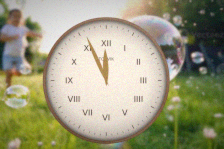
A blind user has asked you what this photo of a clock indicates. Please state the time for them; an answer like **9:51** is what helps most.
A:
**11:56**
